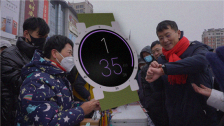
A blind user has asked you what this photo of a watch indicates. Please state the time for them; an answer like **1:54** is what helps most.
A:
**1:35**
